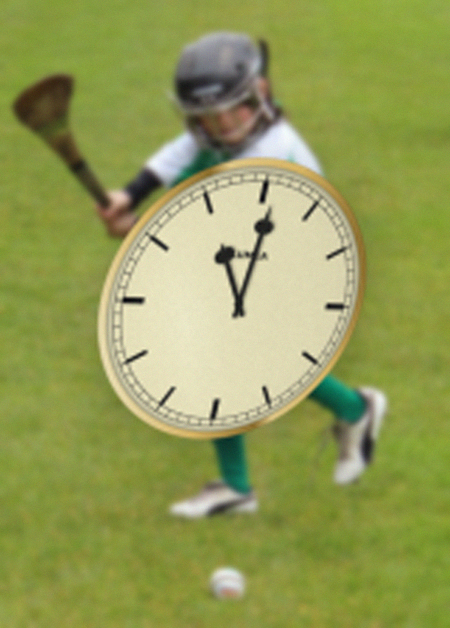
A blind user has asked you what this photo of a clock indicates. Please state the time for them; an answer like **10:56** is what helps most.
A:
**11:01**
